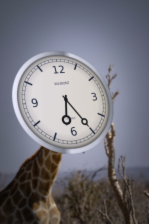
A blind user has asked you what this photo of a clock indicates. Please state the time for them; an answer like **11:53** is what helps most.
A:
**6:25**
